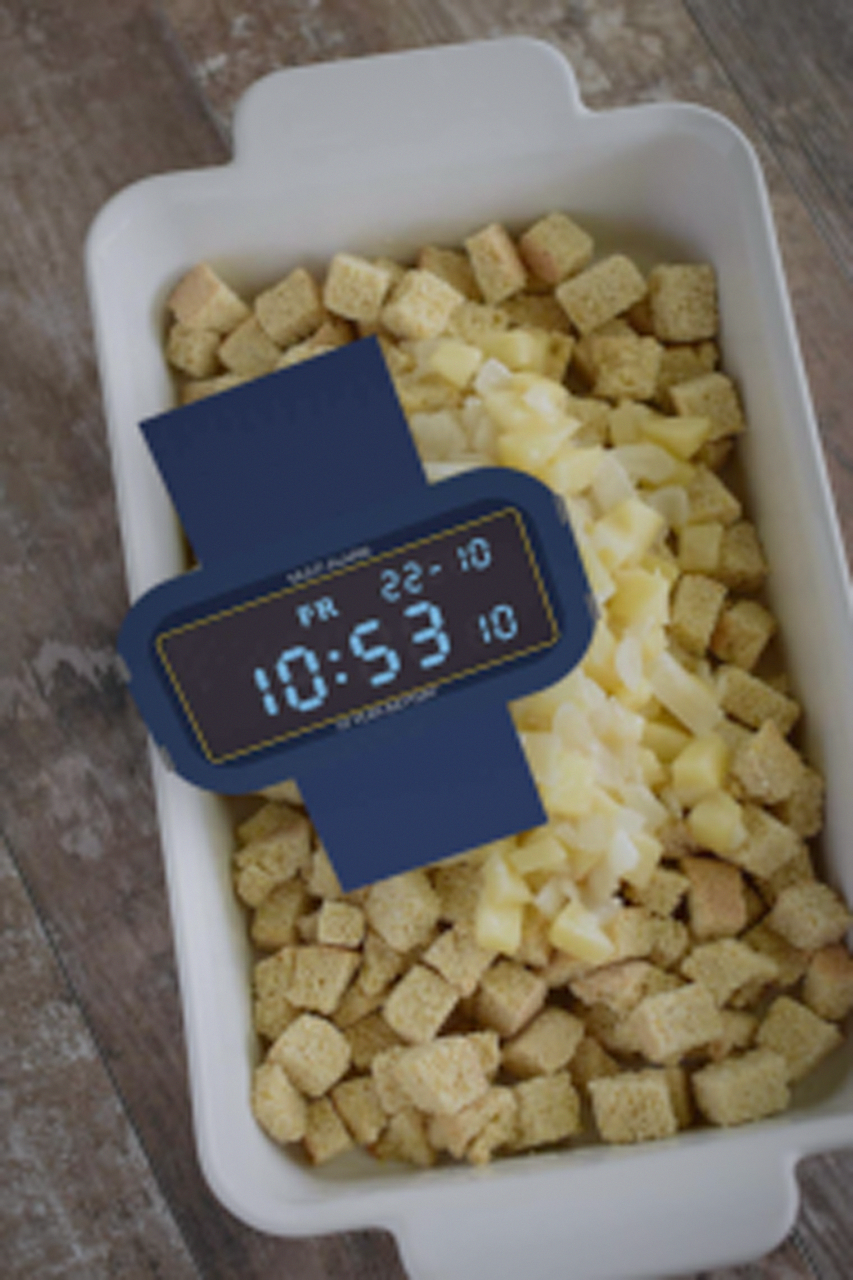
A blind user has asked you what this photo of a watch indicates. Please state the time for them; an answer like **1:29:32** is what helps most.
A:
**10:53:10**
